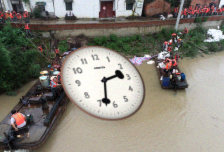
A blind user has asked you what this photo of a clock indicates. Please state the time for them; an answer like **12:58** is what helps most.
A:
**2:33**
